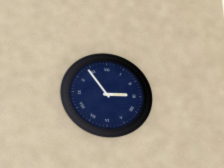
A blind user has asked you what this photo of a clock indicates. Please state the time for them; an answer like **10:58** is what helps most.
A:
**2:54**
